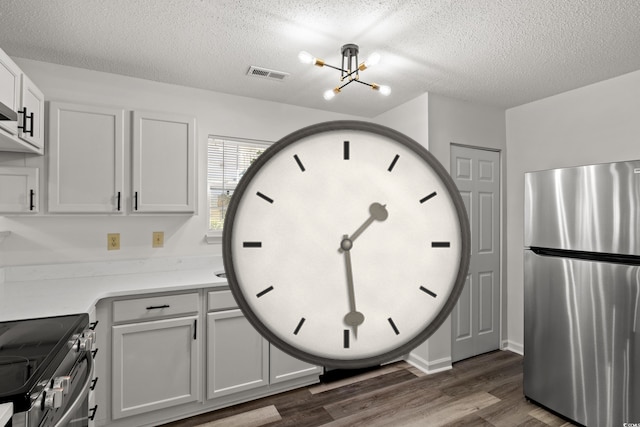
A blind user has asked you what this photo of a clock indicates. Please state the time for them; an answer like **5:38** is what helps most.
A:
**1:29**
